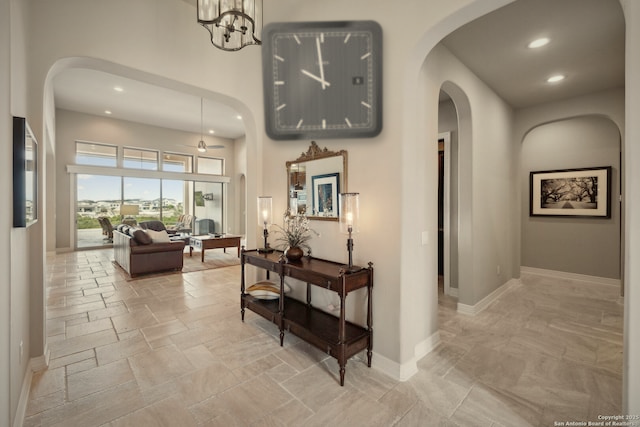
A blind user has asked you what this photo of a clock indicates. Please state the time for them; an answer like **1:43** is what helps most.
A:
**9:59**
